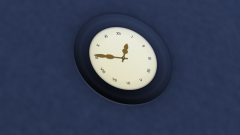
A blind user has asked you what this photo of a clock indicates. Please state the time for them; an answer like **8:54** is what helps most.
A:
**12:46**
